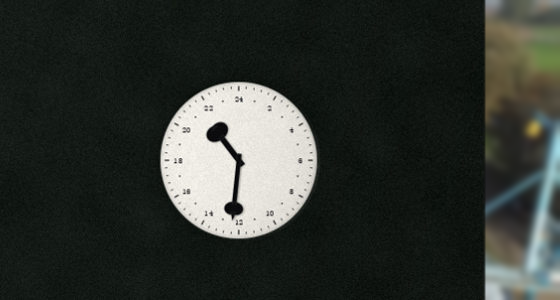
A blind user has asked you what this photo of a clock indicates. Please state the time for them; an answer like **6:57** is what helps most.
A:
**21:31**
